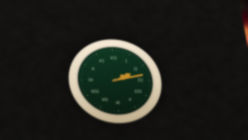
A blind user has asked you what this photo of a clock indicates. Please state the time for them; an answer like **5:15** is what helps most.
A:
**2:13**
